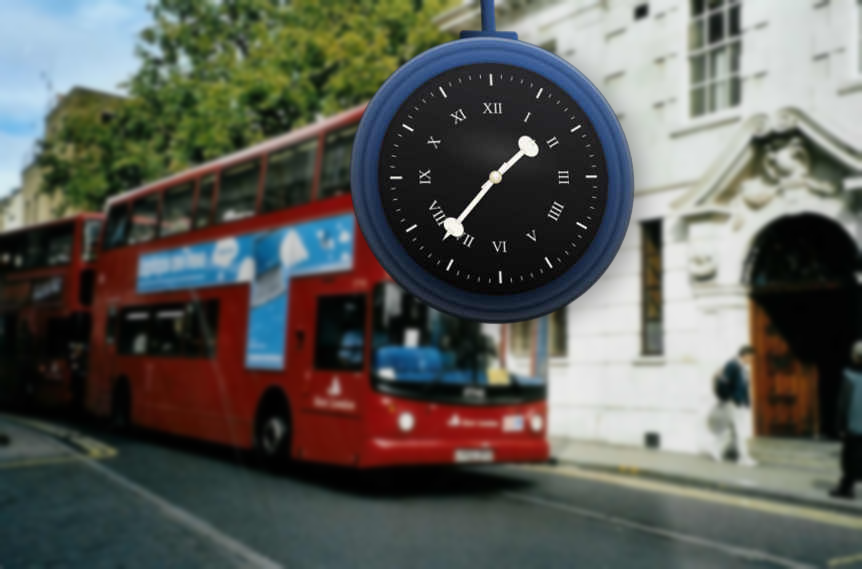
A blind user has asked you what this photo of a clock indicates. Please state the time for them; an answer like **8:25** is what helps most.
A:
**1:37**
